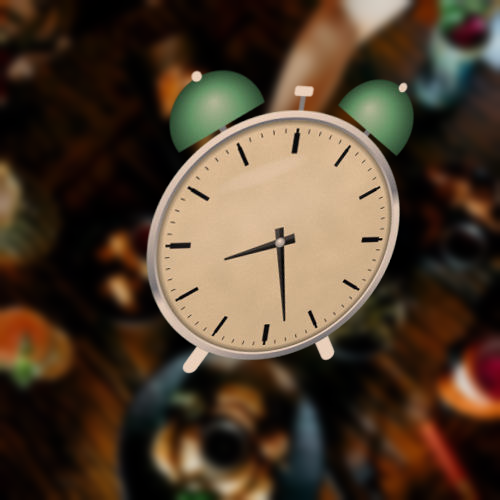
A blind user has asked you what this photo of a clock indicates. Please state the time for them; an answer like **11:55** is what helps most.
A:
**8:28**
